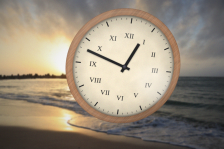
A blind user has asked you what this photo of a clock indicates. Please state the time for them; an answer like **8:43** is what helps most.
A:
**12:48**
